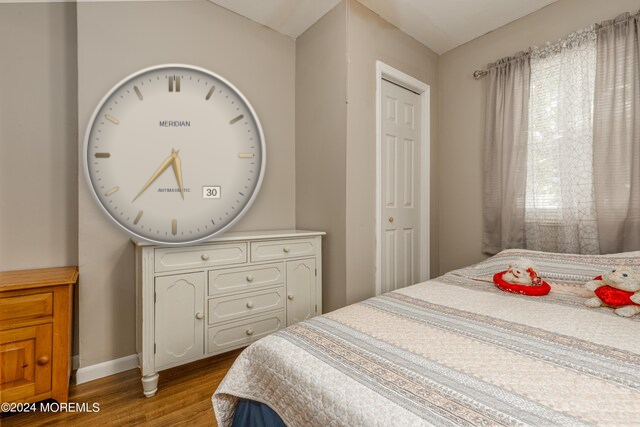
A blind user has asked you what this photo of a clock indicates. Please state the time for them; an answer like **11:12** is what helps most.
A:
**5:37**
